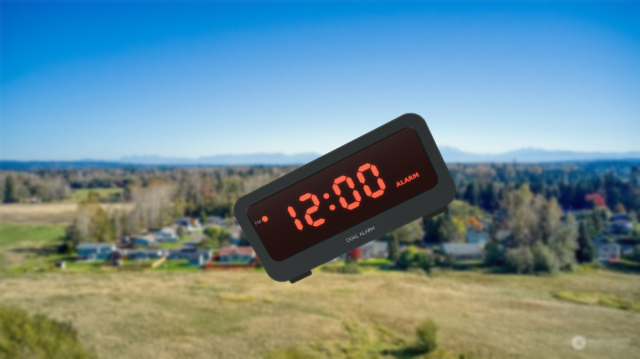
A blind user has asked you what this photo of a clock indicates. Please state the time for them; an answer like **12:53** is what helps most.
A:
**12:00**
